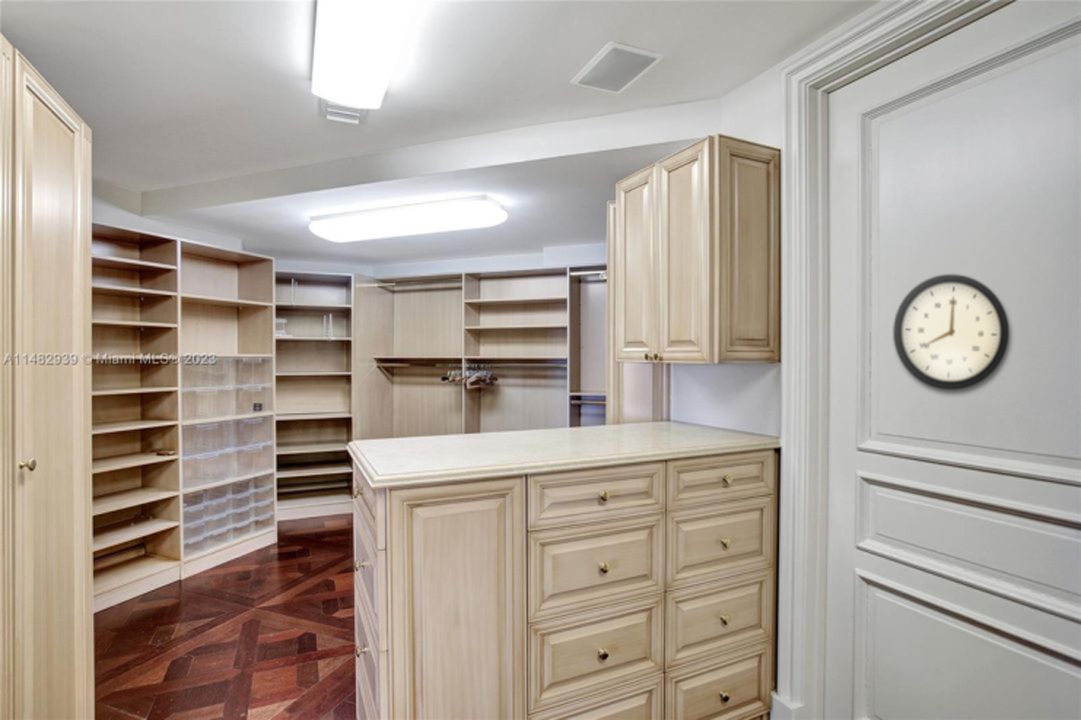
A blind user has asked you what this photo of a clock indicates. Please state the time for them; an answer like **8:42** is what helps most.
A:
**8:00**
